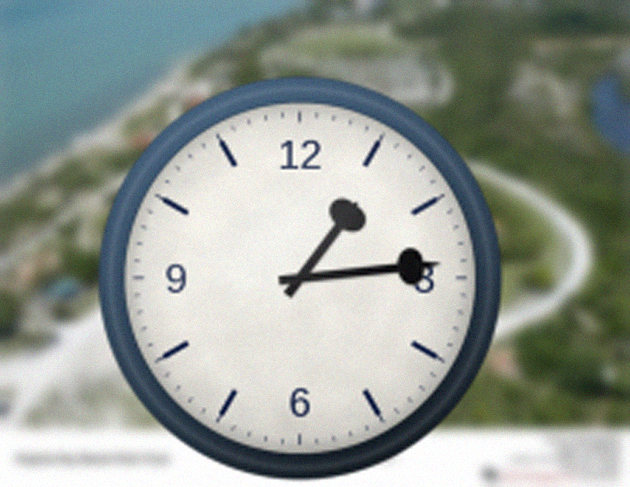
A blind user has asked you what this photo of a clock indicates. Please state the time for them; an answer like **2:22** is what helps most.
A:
**1:14**
